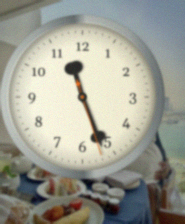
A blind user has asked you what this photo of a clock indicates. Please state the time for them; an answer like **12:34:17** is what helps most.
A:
**11:26:27**
